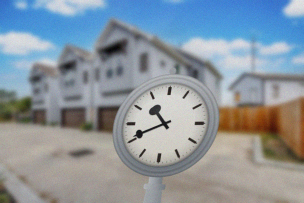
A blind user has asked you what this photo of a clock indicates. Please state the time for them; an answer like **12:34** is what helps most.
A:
**10:41**
